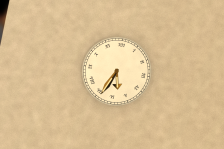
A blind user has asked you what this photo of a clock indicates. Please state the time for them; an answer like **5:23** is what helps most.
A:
**5:34**
